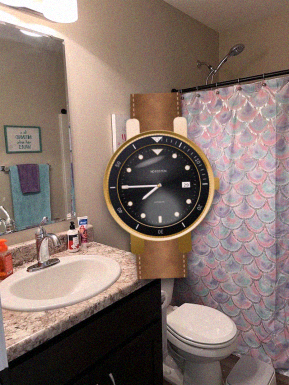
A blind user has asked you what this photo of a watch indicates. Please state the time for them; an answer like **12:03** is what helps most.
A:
**7:45**
